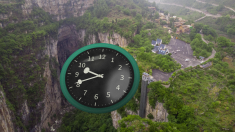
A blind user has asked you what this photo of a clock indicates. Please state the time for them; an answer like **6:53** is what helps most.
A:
**9:41**
